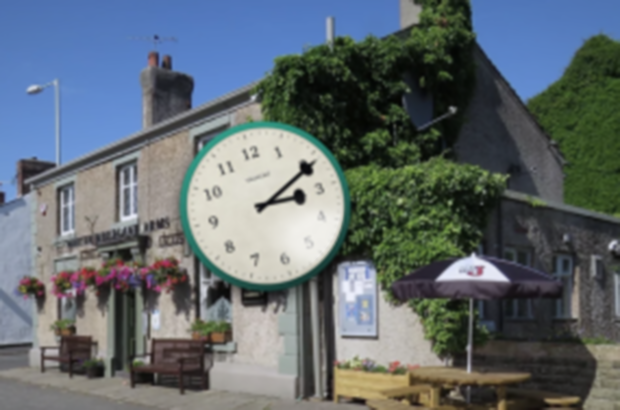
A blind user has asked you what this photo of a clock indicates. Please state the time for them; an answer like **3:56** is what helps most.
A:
**3:11**
